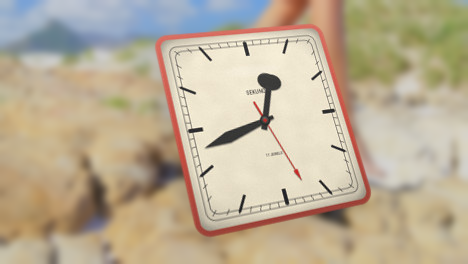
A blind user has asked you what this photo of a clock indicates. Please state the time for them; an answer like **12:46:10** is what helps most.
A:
**12:42:27**
